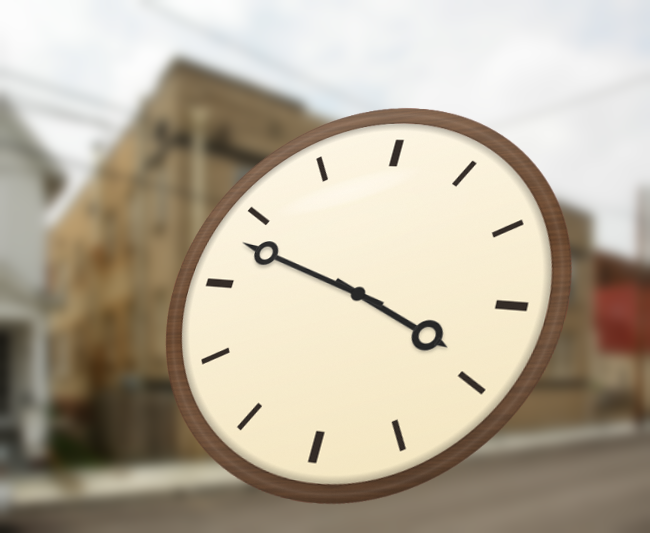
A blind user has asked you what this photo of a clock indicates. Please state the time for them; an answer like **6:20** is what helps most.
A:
**3:48**
